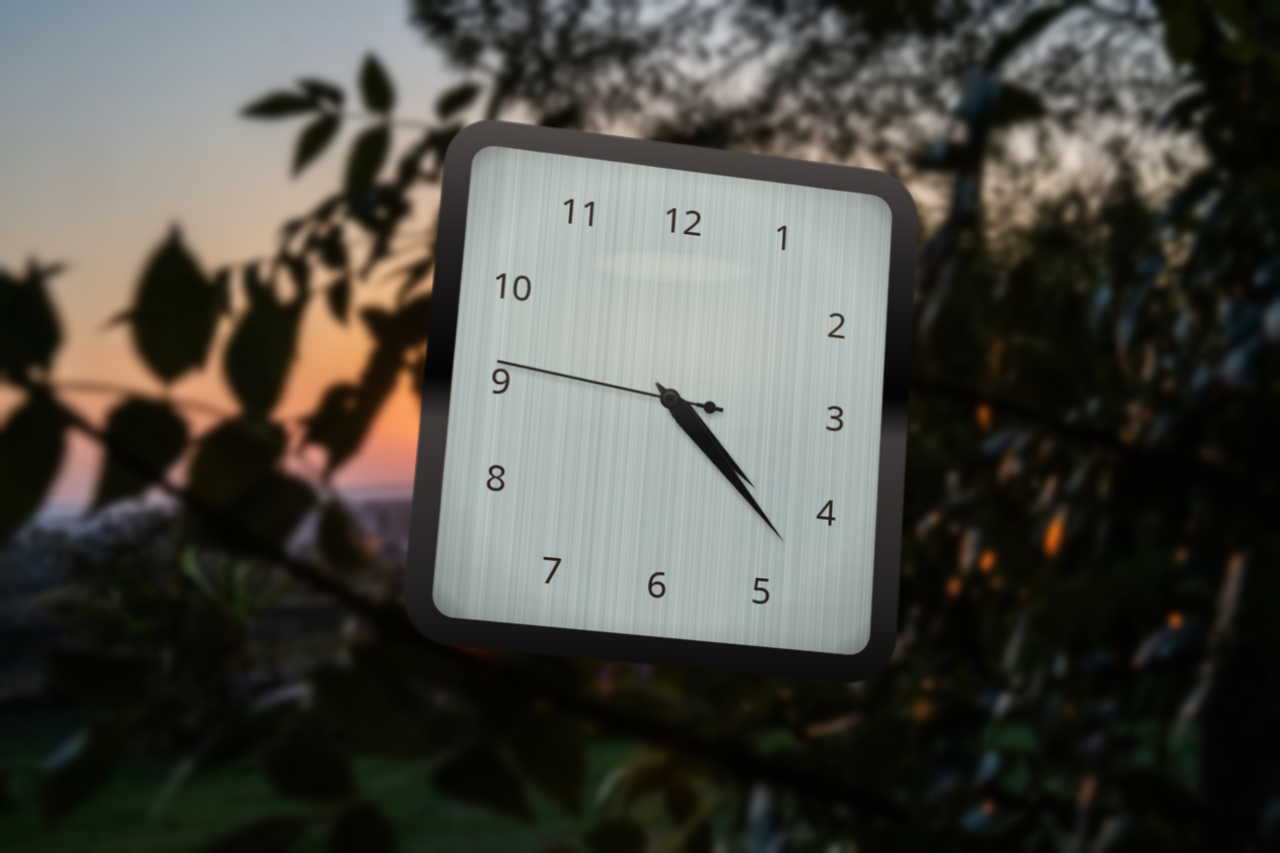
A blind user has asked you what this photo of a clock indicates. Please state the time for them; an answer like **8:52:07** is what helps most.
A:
**4:22:46**
